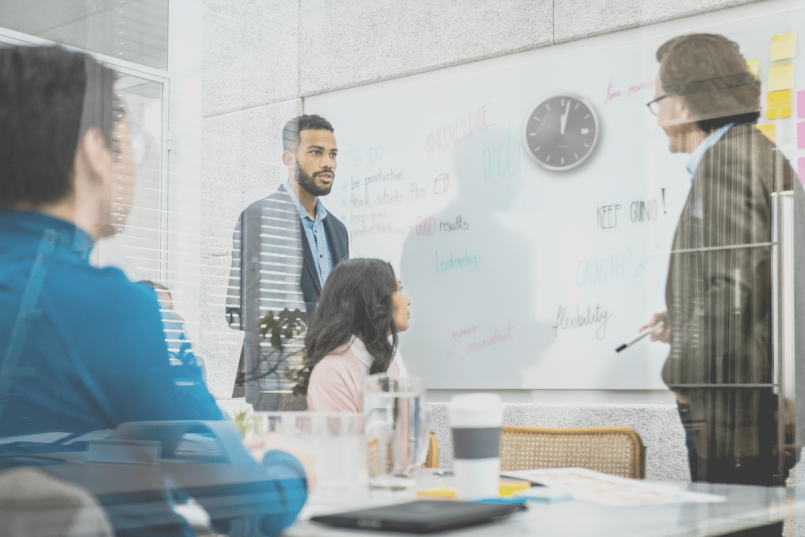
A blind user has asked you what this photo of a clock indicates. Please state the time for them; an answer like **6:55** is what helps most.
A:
**12:02**
